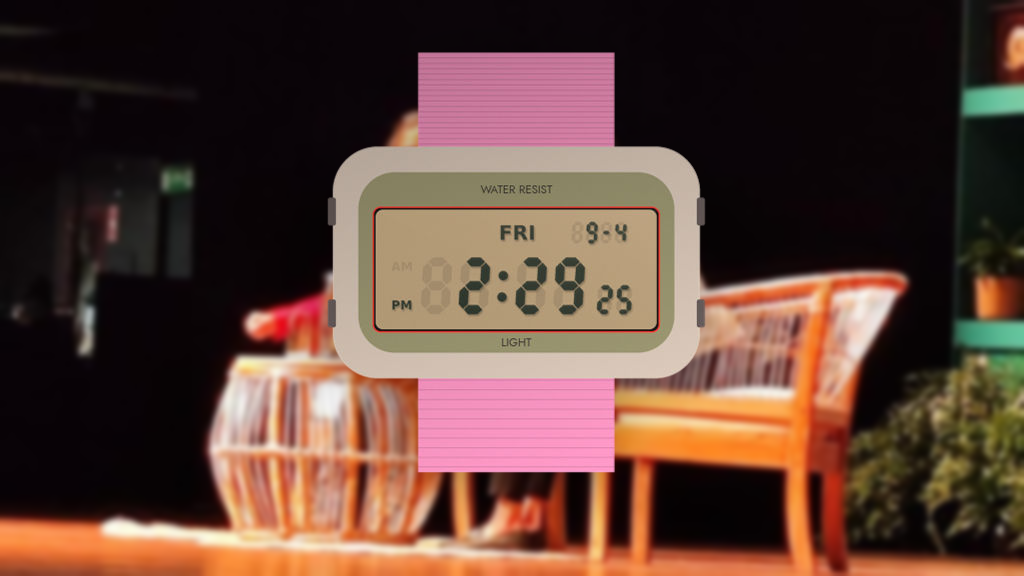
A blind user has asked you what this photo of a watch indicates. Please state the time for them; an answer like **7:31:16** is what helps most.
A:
**2:29:25**
